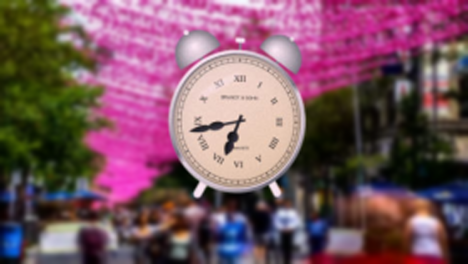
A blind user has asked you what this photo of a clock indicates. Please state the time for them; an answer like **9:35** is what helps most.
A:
**6:43**
